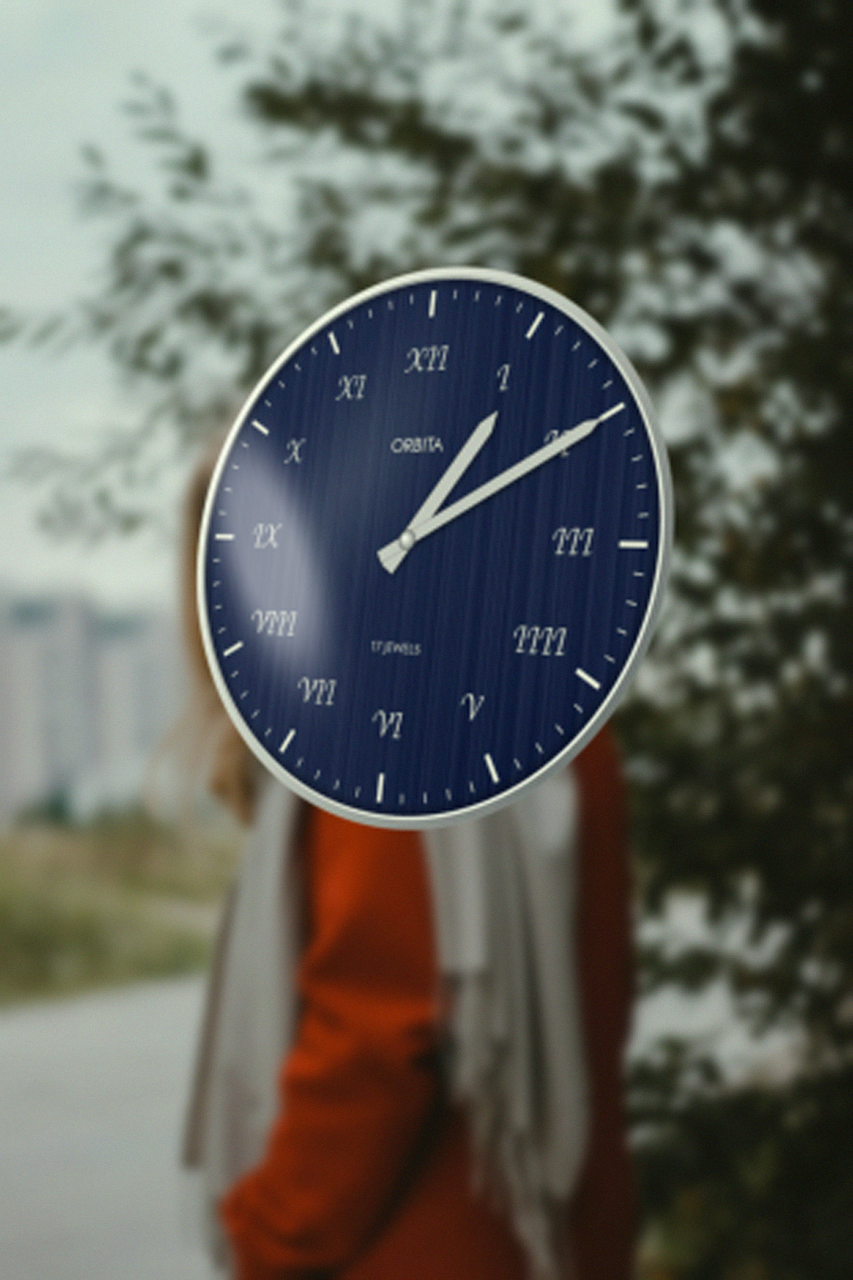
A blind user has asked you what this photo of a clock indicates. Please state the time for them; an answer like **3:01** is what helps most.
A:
**1:10**
